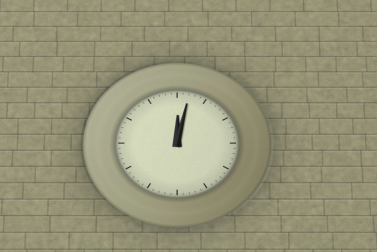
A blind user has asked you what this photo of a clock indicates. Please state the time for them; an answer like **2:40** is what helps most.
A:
**12:02**
